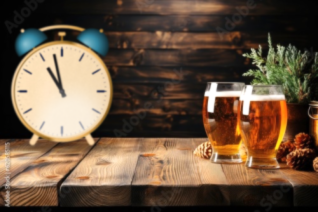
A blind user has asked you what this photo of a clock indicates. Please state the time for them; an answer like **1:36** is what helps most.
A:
**10:58**
